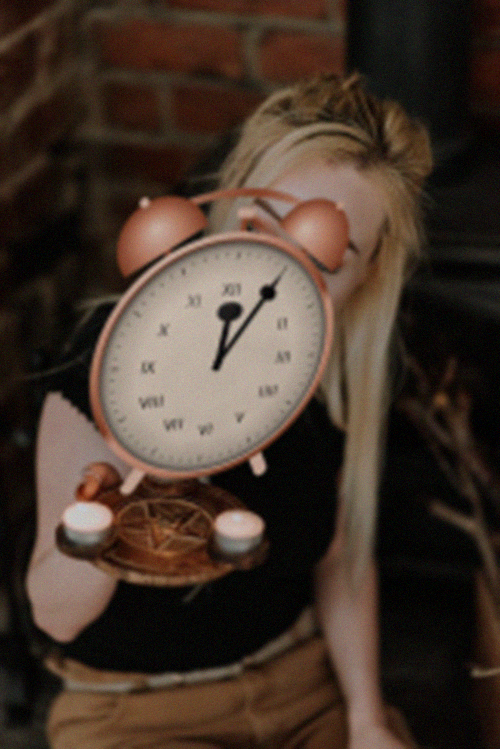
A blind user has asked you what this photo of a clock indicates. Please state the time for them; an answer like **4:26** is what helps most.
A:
**12:05**
